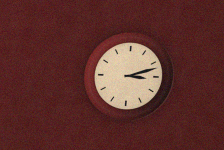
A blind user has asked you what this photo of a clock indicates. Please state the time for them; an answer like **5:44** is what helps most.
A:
**3:12**
